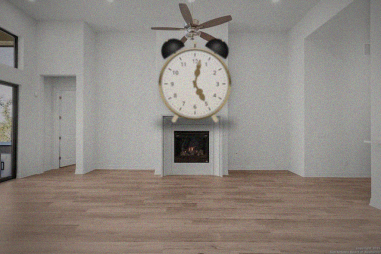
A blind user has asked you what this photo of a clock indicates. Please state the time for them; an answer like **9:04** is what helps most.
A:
**5:02**
